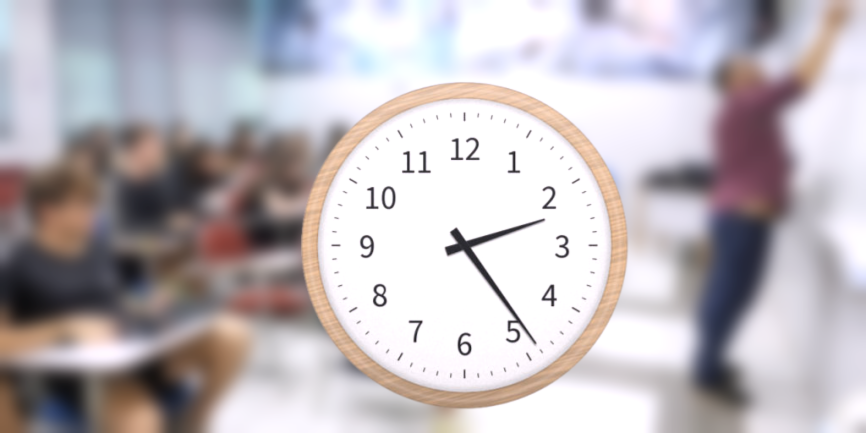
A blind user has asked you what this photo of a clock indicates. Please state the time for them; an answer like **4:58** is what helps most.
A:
**2:24**
